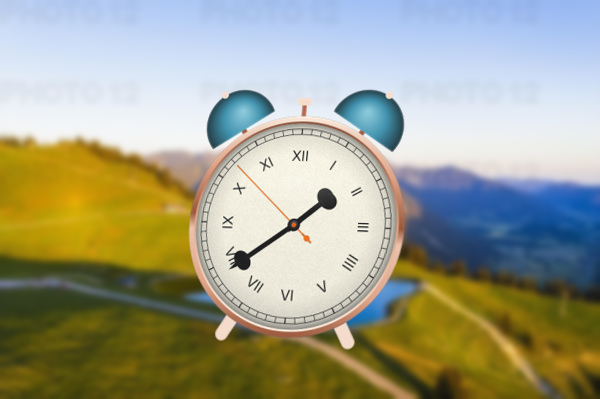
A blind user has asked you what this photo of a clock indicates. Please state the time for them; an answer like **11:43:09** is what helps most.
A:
**1:38:52**
